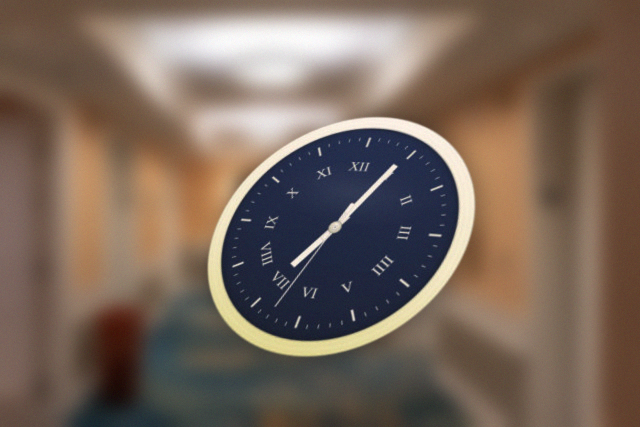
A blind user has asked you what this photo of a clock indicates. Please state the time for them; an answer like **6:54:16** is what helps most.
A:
**7:04:33**
